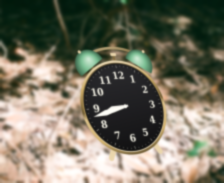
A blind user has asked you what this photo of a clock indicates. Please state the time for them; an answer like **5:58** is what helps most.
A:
**8:43**
